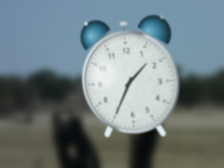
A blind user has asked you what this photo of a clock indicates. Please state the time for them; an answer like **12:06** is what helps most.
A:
**1:35**
